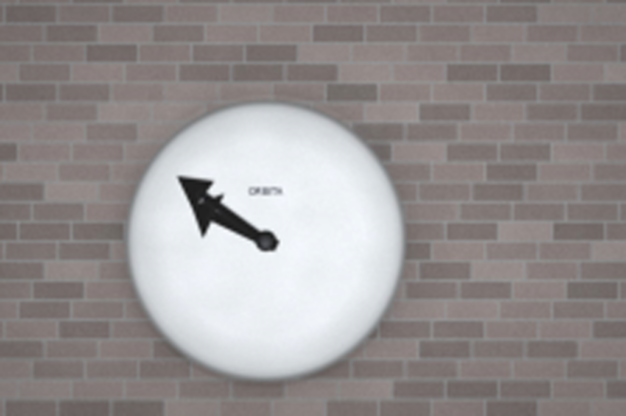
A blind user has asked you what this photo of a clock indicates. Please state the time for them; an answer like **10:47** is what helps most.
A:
**9:51**
